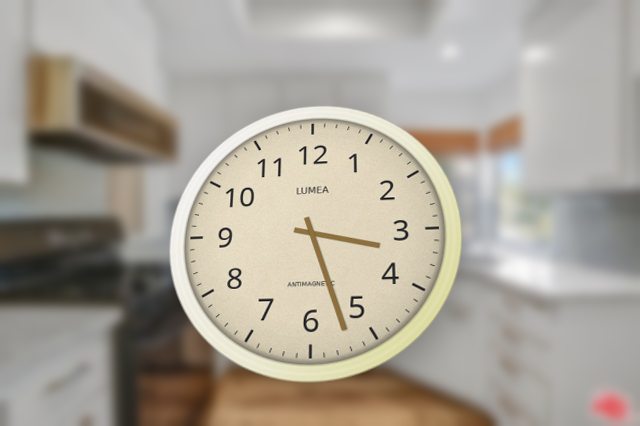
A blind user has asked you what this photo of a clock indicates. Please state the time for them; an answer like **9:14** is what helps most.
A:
**3:27**
